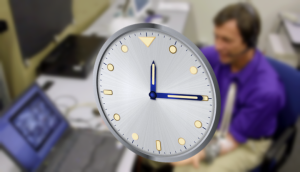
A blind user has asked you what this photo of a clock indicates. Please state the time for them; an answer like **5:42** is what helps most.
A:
**12:15**
